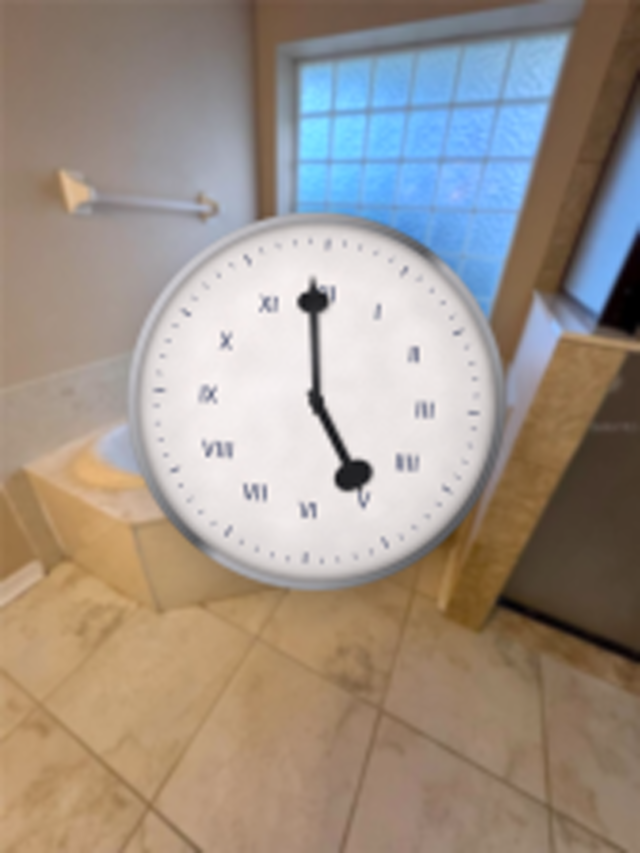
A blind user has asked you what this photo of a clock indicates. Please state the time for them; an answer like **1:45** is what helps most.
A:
**4:59**
